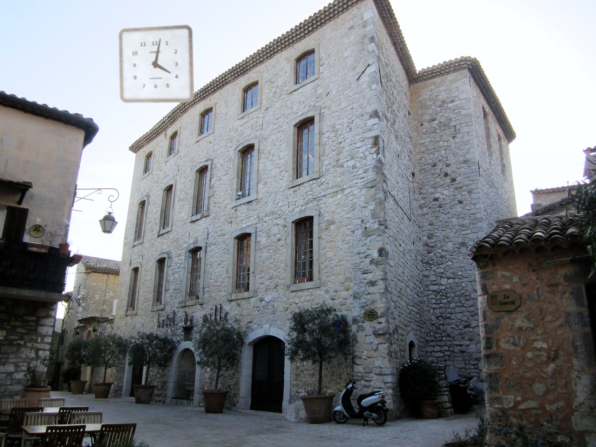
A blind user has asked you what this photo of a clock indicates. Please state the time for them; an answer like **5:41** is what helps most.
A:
**4:02**
